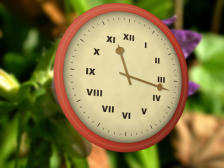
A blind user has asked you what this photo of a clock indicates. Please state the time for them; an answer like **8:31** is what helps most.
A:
**11:17**
